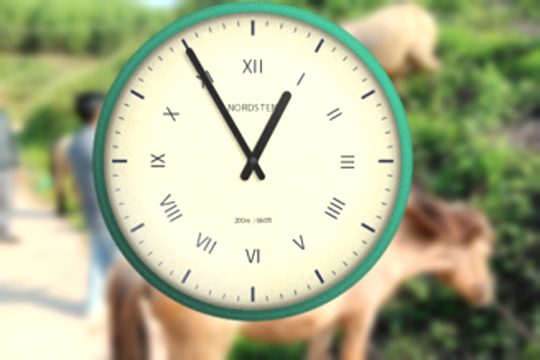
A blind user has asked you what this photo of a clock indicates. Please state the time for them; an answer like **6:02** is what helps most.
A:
**12:55**
